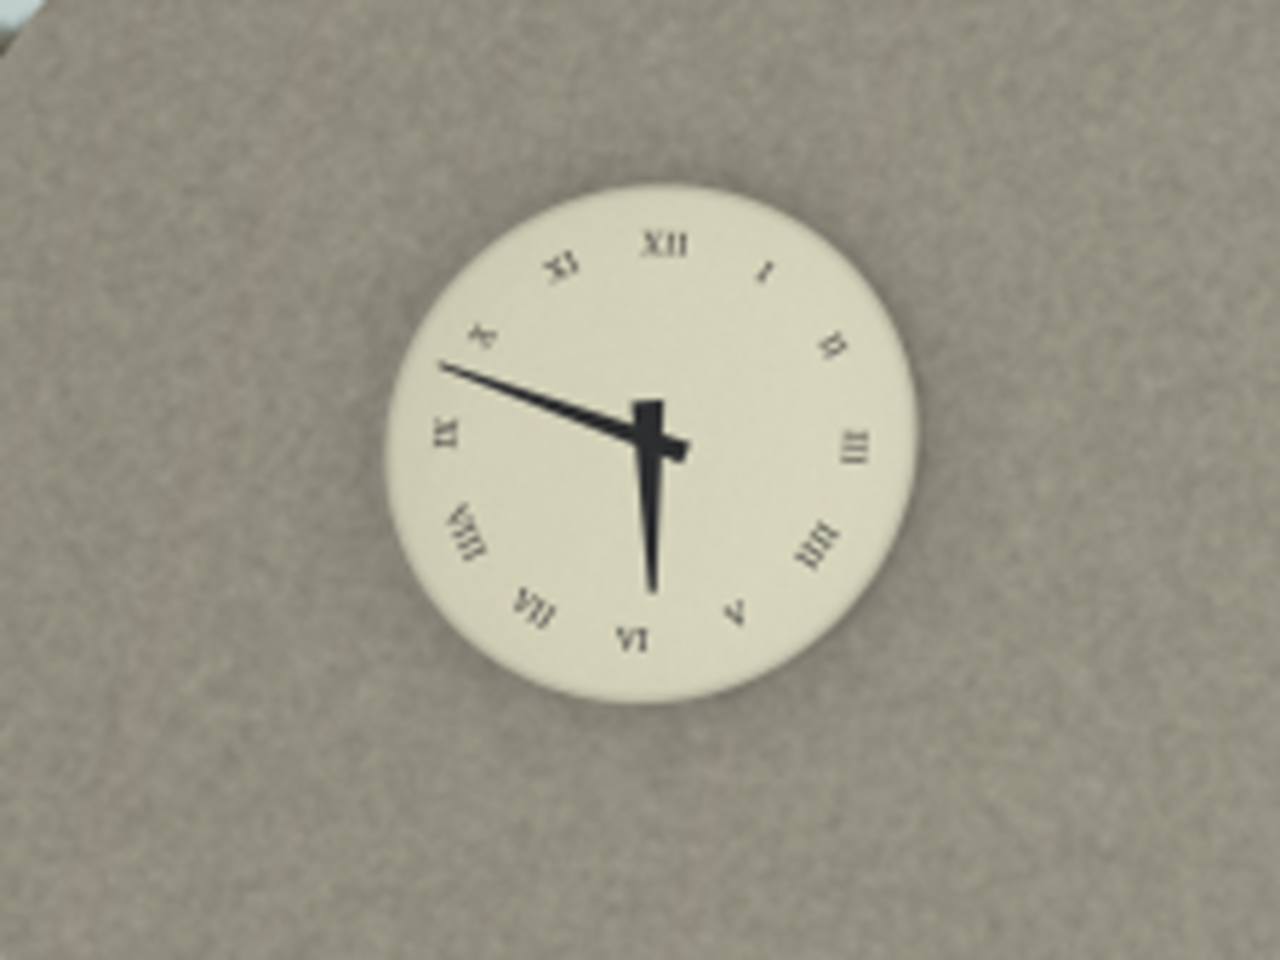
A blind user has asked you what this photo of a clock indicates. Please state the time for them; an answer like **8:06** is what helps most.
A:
**5:48**
